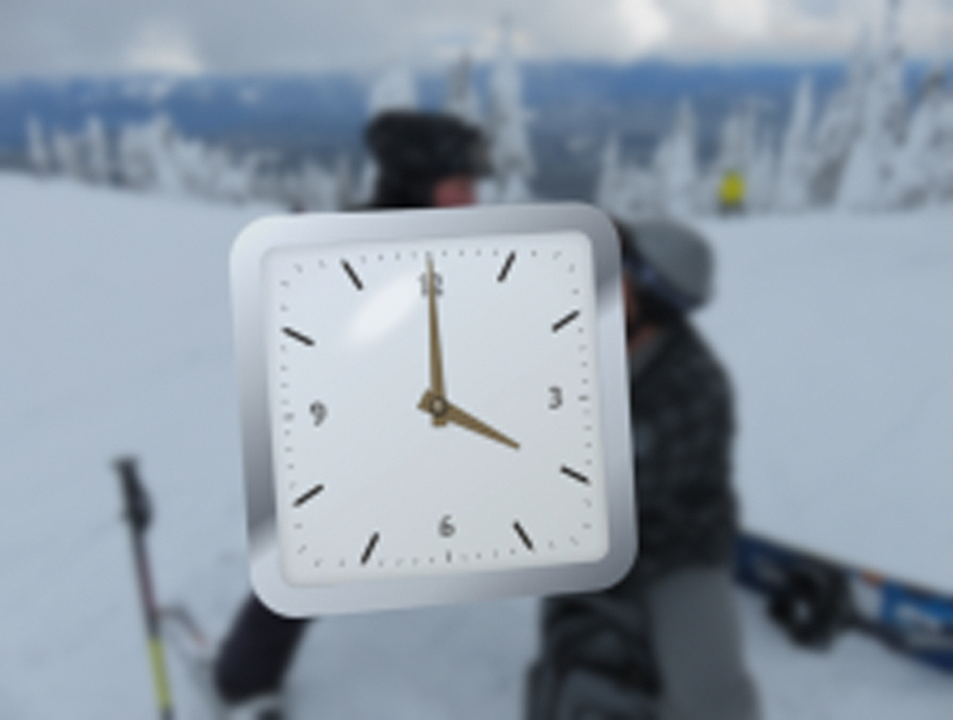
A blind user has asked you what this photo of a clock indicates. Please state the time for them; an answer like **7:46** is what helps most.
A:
**4:00**
